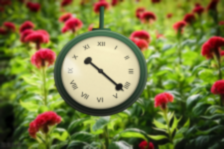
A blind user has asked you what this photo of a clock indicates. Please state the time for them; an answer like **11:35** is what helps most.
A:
**10:22**
